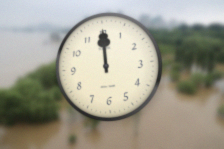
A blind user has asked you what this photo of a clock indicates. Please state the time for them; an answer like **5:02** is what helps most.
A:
**12:00**
